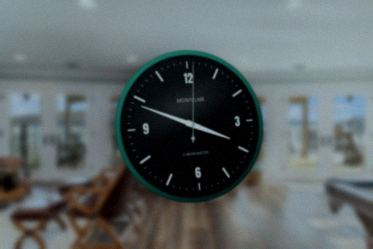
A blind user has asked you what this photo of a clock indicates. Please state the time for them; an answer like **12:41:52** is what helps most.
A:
**3:49:01**
